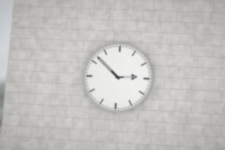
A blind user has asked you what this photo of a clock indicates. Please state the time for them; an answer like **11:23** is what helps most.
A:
**2:52**
